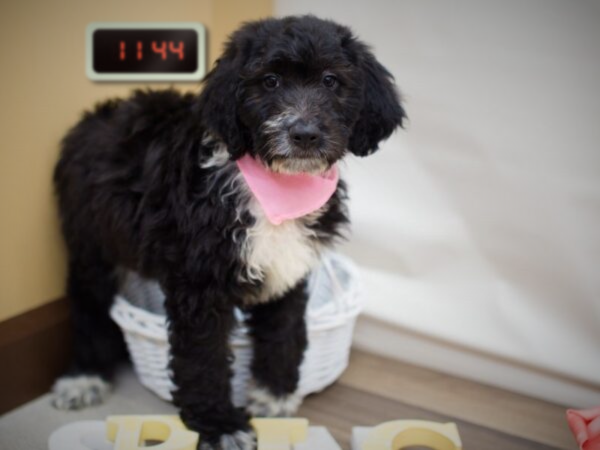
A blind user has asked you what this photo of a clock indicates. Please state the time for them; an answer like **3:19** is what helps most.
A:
**11:44**
